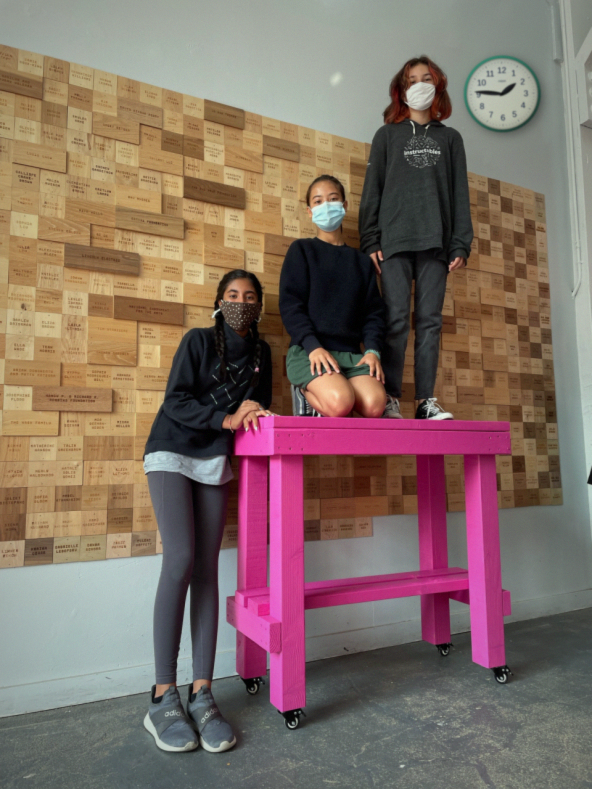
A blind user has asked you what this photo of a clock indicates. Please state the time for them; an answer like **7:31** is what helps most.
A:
**1:46**
